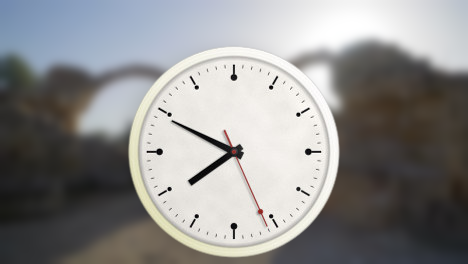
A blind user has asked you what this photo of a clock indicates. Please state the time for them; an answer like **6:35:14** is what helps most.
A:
**7:49:26**
